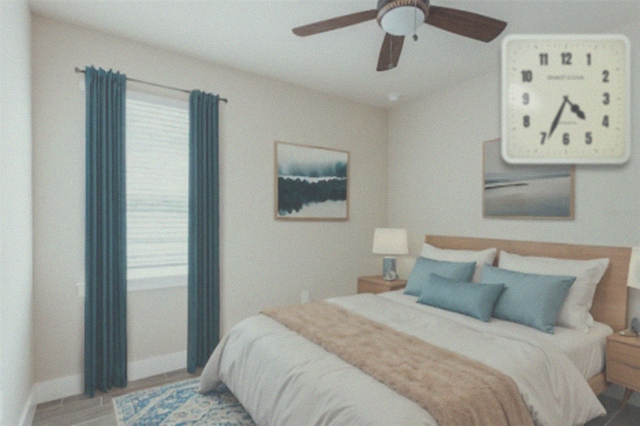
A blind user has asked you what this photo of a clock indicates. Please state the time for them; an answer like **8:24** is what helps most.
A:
**4:34**
